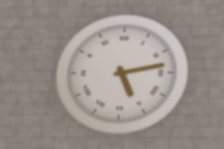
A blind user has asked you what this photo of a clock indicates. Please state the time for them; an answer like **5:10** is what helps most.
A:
**5:13**
